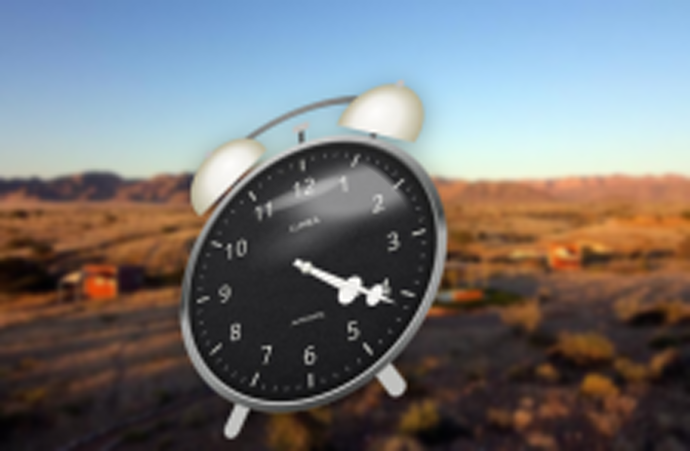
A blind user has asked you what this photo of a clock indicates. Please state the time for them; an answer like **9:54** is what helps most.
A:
**4:21**
